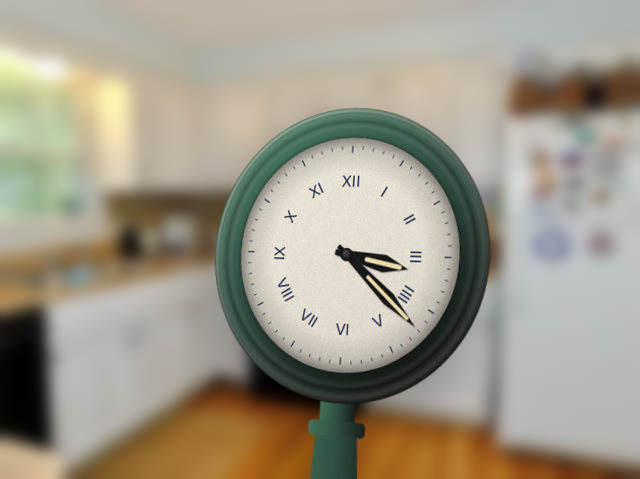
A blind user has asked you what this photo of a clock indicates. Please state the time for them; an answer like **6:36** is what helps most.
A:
**3:22**
